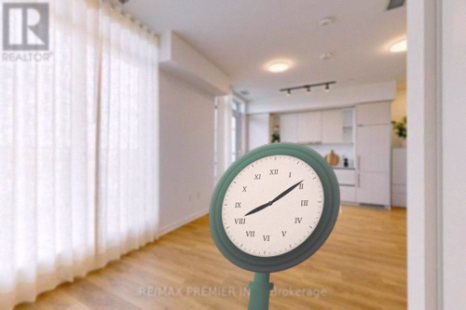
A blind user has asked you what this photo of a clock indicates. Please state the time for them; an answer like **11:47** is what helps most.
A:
**8:09**
